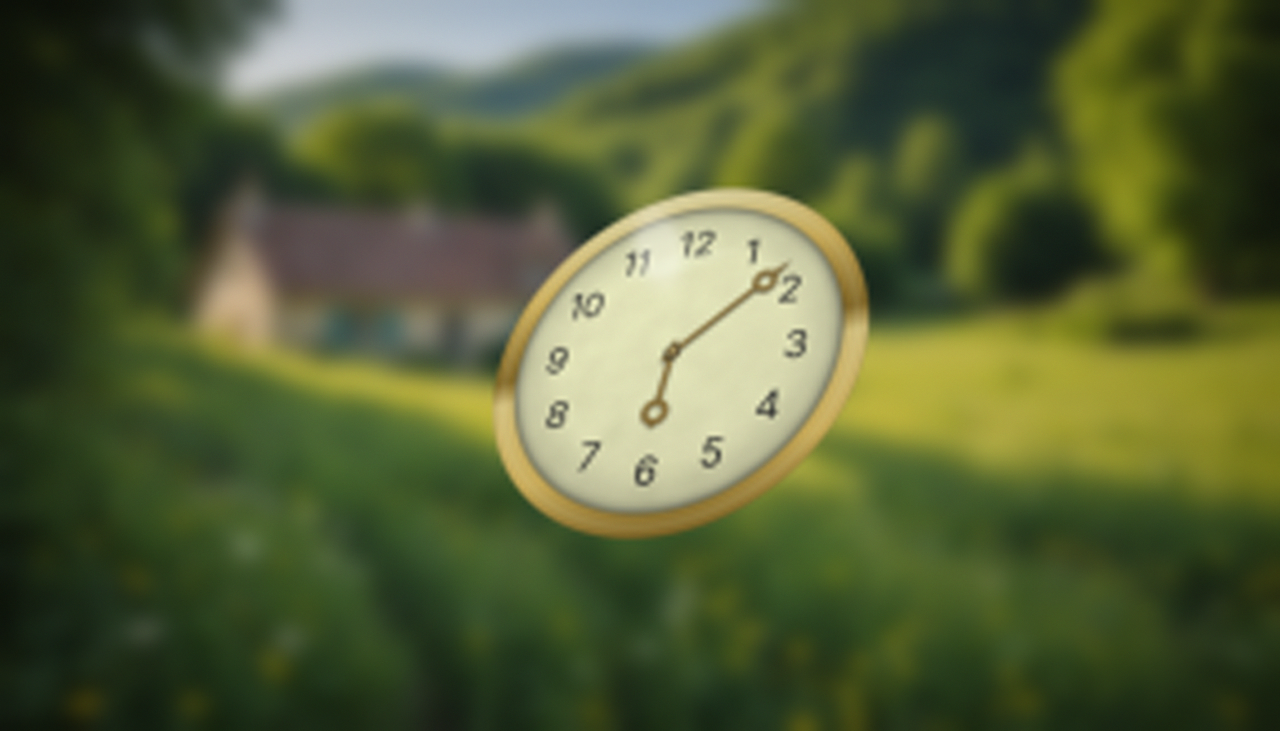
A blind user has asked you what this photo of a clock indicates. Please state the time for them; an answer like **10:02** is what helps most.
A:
**6:08**
